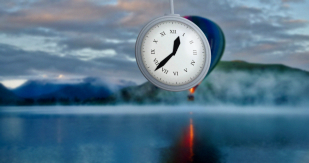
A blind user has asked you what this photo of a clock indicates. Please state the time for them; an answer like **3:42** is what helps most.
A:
**12:38**
